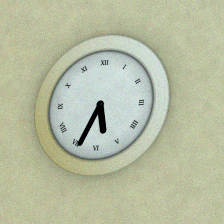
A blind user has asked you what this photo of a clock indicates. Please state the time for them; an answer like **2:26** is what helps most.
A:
**5:34**
